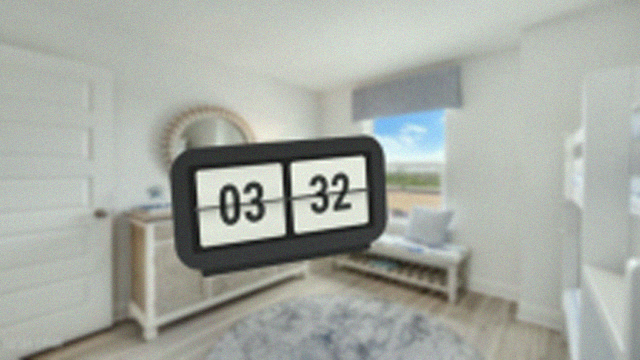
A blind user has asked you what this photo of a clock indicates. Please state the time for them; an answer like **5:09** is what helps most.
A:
**3:32**
